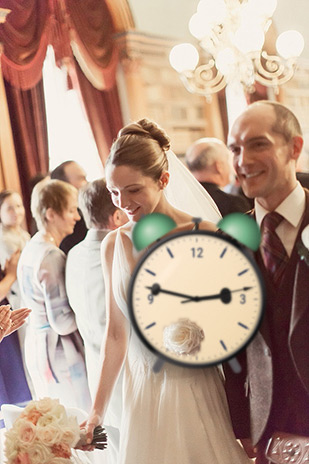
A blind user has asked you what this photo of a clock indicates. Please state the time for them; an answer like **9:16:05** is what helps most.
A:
**2:47:13**
